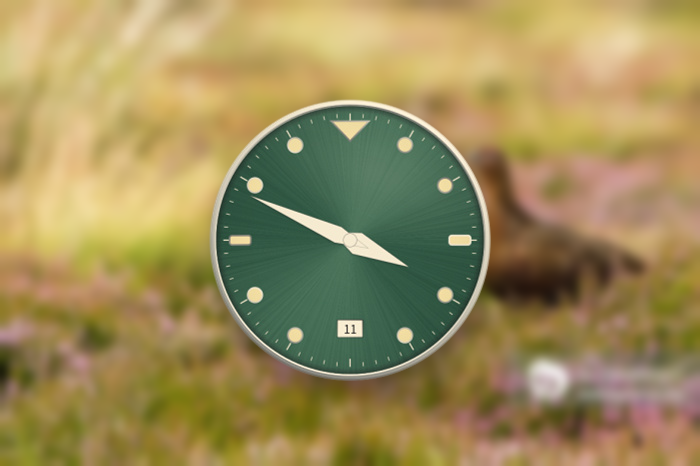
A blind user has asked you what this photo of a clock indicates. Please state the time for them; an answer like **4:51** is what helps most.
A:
**3:49**
